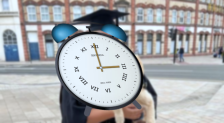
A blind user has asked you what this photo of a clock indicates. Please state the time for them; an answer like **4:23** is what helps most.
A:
**3:00**
